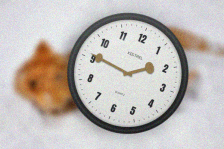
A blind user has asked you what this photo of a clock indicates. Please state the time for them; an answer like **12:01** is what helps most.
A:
**1:46**
